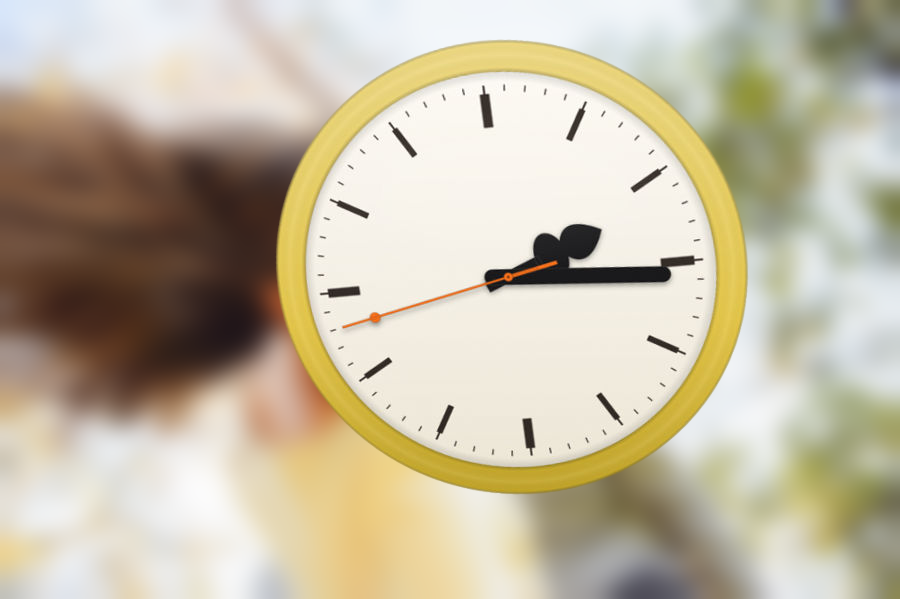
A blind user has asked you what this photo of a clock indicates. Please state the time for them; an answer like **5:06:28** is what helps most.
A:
**2:15:43**
